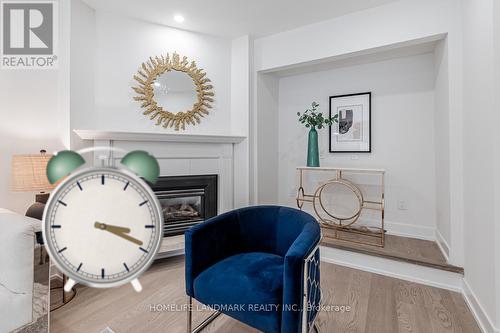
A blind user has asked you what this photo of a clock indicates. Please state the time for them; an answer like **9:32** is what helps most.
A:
**3:19**
